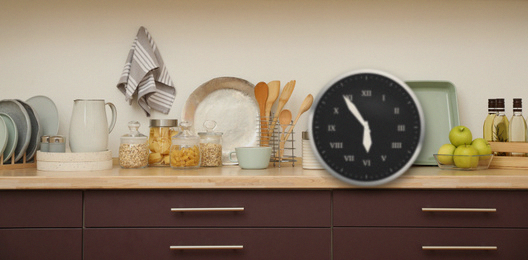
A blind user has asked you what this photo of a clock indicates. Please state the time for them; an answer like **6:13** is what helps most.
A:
**5:54**
